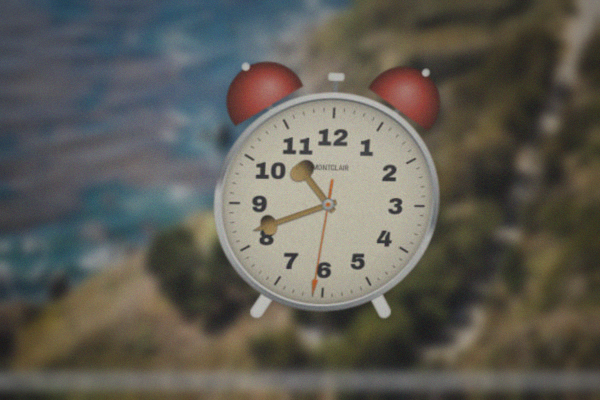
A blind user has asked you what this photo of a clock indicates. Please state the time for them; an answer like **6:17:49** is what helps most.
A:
**10:41:31**
